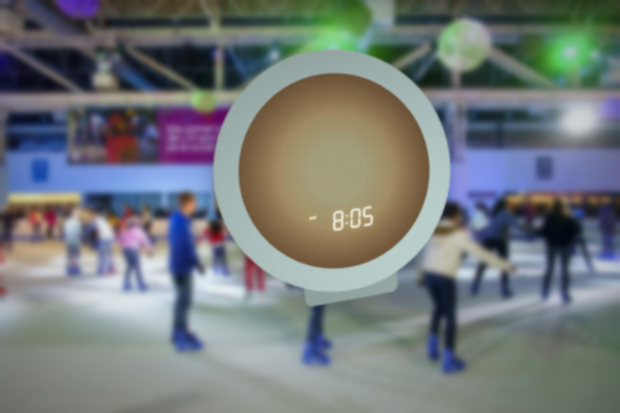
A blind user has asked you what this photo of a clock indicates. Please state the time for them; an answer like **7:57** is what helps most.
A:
**8:05**
